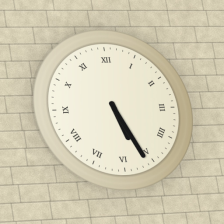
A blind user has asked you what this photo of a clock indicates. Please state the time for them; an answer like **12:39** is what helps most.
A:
**5:26**
